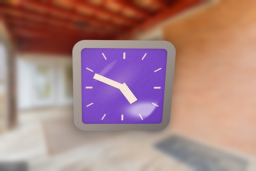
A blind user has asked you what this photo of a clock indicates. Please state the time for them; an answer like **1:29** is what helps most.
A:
**4:49**
